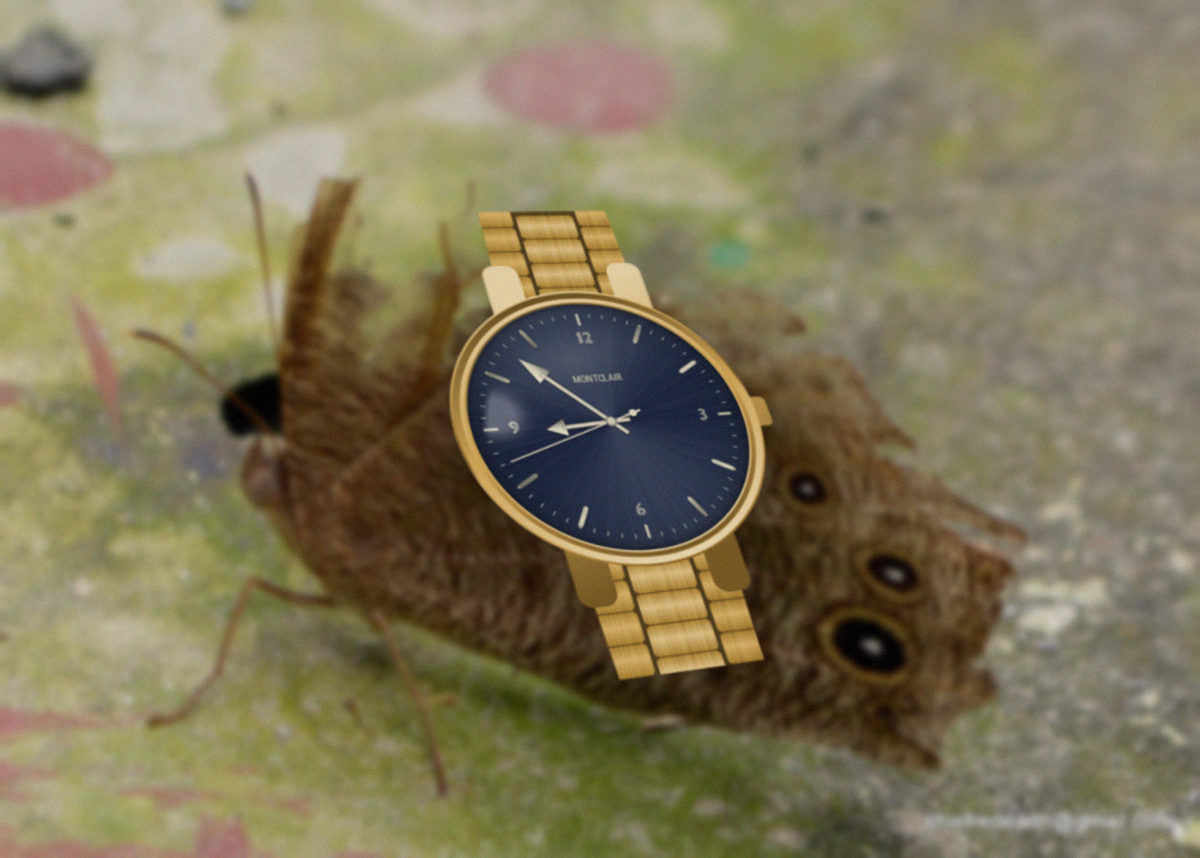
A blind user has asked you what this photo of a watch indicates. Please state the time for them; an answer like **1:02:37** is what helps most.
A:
**8:52:42**
